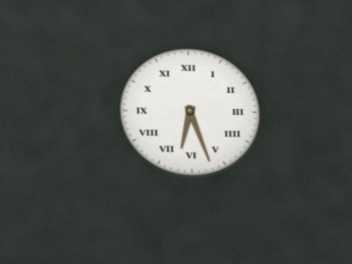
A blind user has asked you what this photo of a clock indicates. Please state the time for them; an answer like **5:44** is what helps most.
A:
**6:27**
